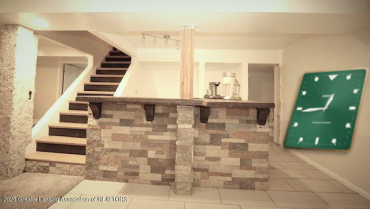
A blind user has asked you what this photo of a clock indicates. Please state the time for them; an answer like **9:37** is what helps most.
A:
**12:44**
